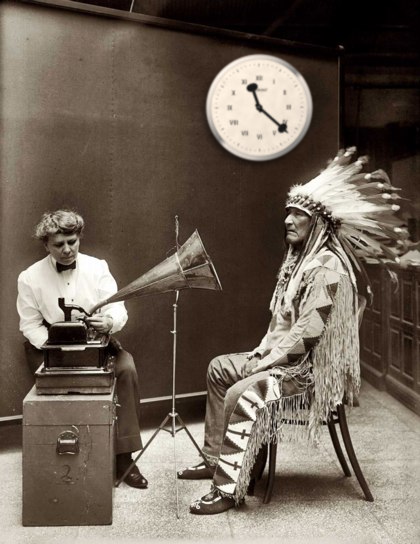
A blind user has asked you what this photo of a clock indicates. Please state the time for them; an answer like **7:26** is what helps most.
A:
**11:22**
